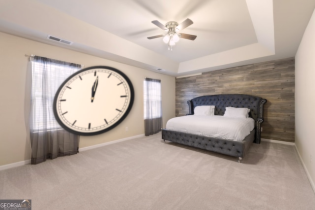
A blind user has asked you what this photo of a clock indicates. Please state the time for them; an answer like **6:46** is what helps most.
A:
**12:01**
